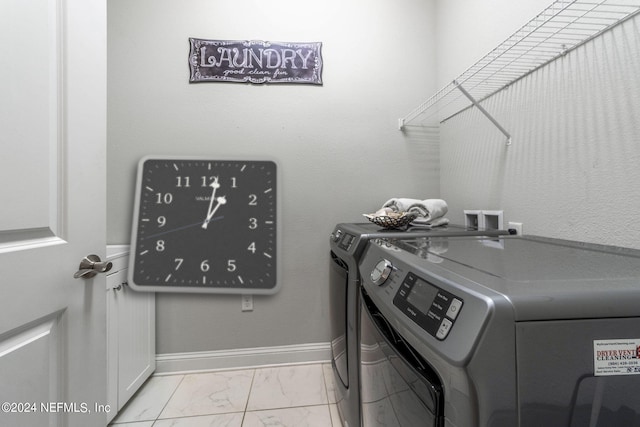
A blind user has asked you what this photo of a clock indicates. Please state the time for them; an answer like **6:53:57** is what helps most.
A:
**1:01:42**
